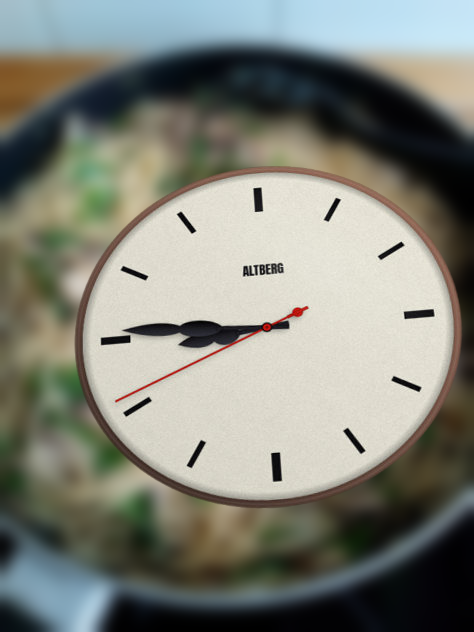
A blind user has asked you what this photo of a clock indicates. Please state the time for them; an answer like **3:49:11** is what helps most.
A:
**8:45:41**
